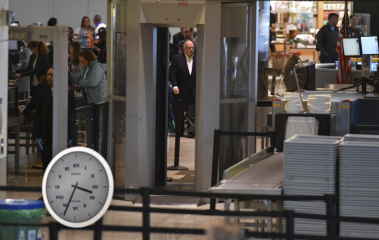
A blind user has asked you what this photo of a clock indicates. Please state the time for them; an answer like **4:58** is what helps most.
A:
**3:34**
